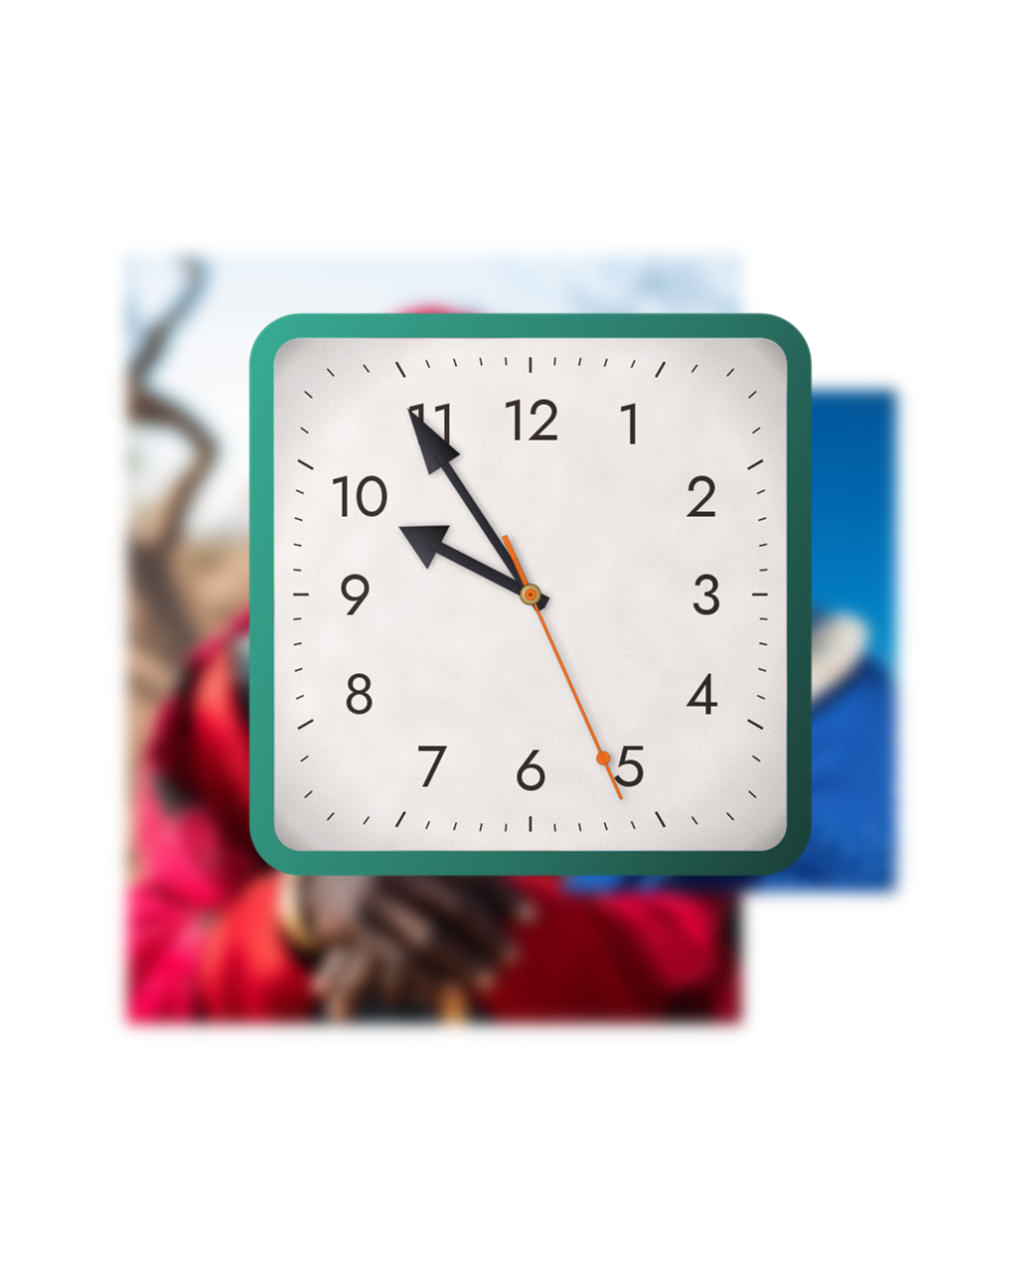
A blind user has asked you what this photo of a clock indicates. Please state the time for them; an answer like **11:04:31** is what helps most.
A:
**9:54:26**
